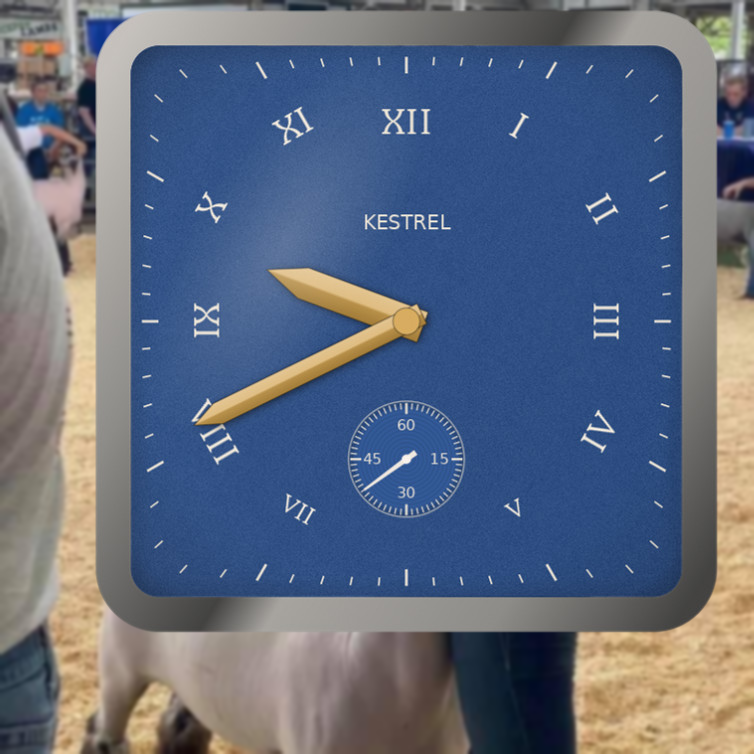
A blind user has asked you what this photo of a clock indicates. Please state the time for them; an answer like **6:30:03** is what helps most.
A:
**9:40:39**
